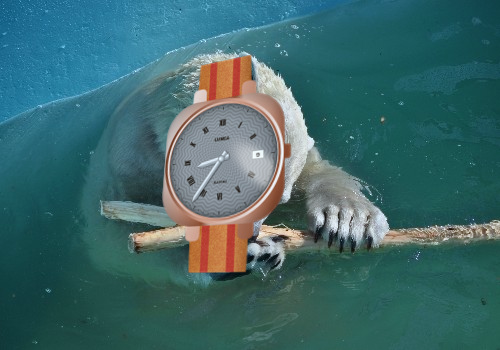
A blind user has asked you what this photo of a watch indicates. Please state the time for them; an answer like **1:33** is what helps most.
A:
**8:36**
